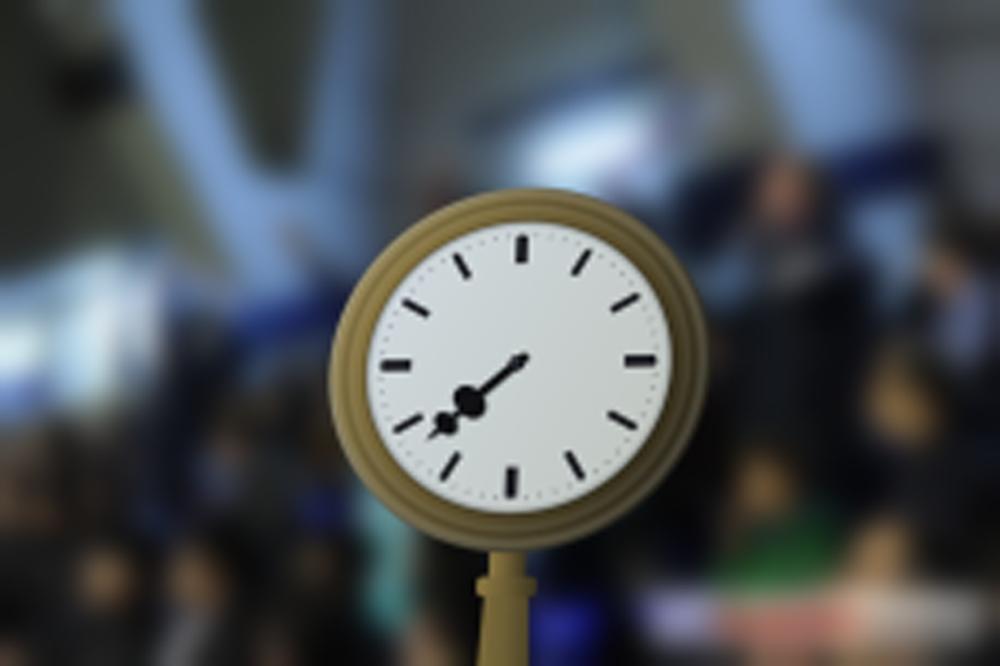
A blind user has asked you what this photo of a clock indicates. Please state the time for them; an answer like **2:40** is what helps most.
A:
**7:38**
